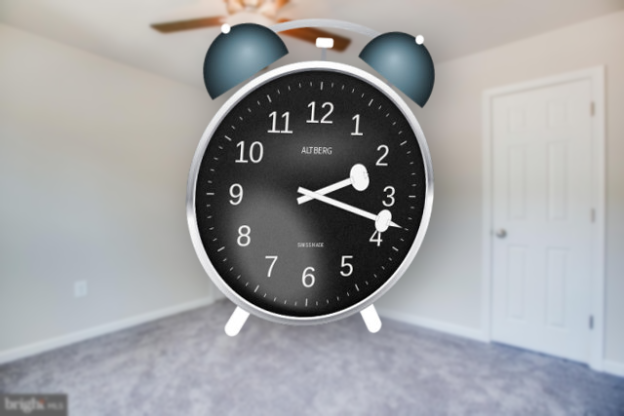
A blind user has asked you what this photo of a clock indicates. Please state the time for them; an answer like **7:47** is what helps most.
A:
**2:18**
